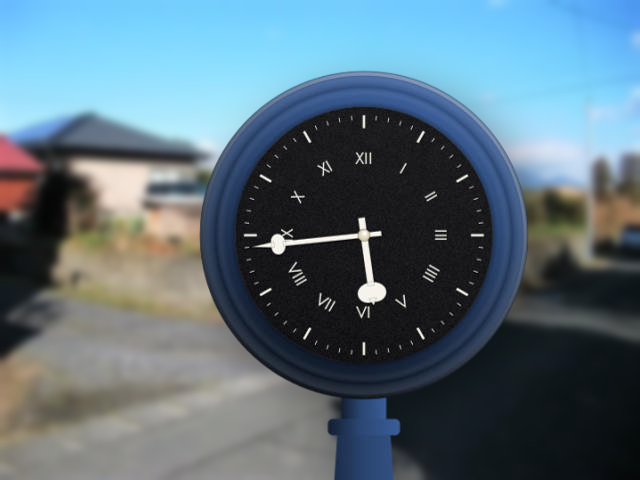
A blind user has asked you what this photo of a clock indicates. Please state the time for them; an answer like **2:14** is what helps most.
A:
**5:44**
